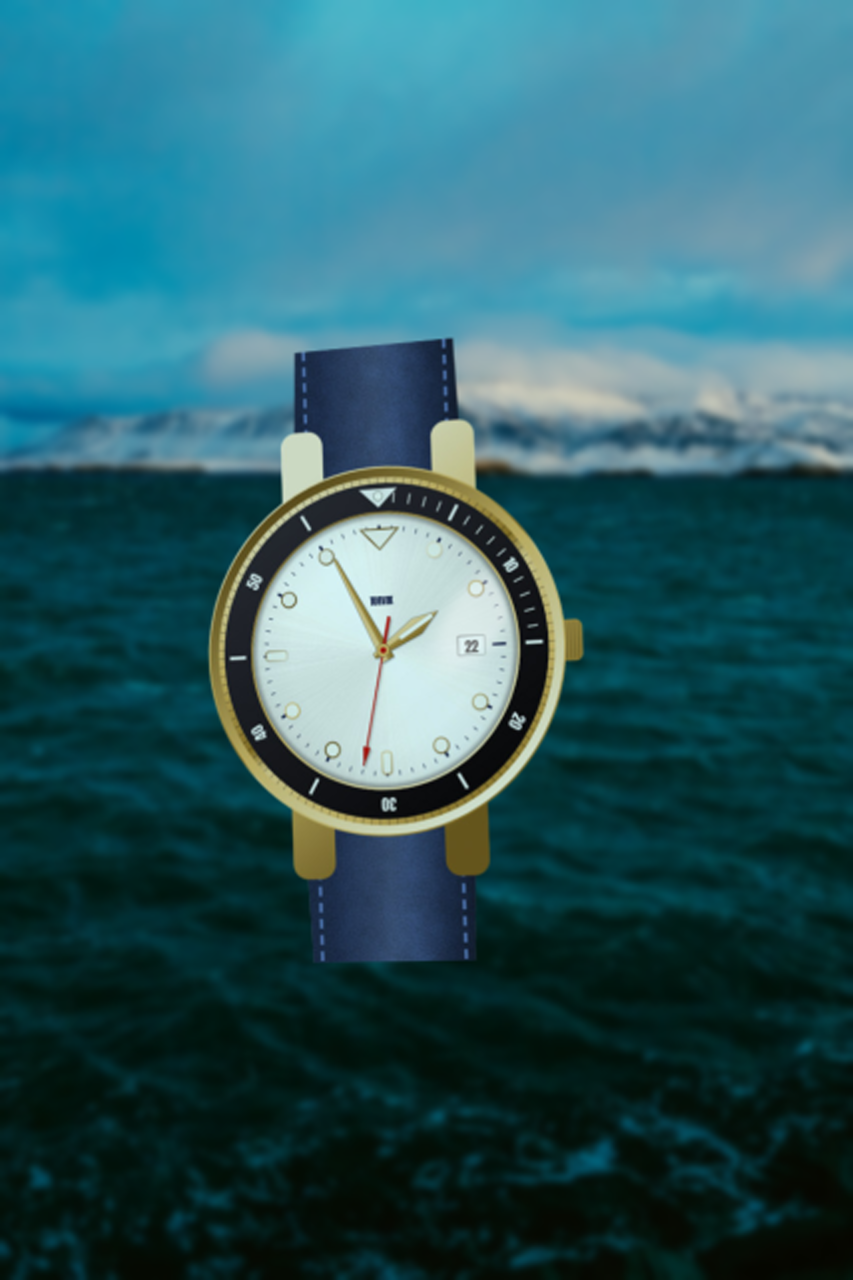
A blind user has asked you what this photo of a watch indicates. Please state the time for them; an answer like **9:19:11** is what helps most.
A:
**1:55:32**
